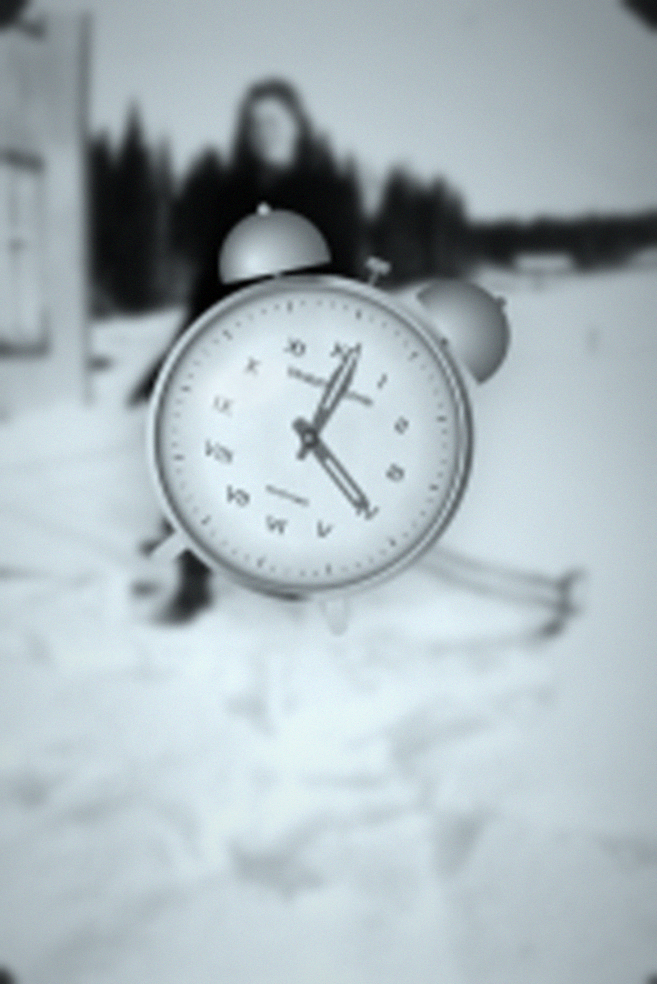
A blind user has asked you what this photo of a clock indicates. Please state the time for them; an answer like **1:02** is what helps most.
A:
**4:01**
